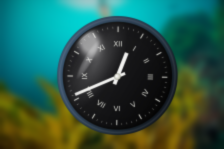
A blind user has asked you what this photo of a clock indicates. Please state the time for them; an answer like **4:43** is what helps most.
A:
**12:41**
